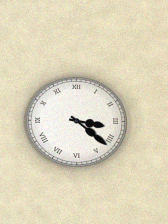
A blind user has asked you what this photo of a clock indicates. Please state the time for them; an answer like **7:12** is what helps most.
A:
**3:22**
